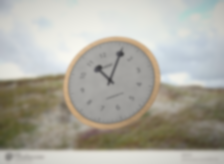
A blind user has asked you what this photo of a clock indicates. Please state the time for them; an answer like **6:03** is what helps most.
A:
**11:06**
